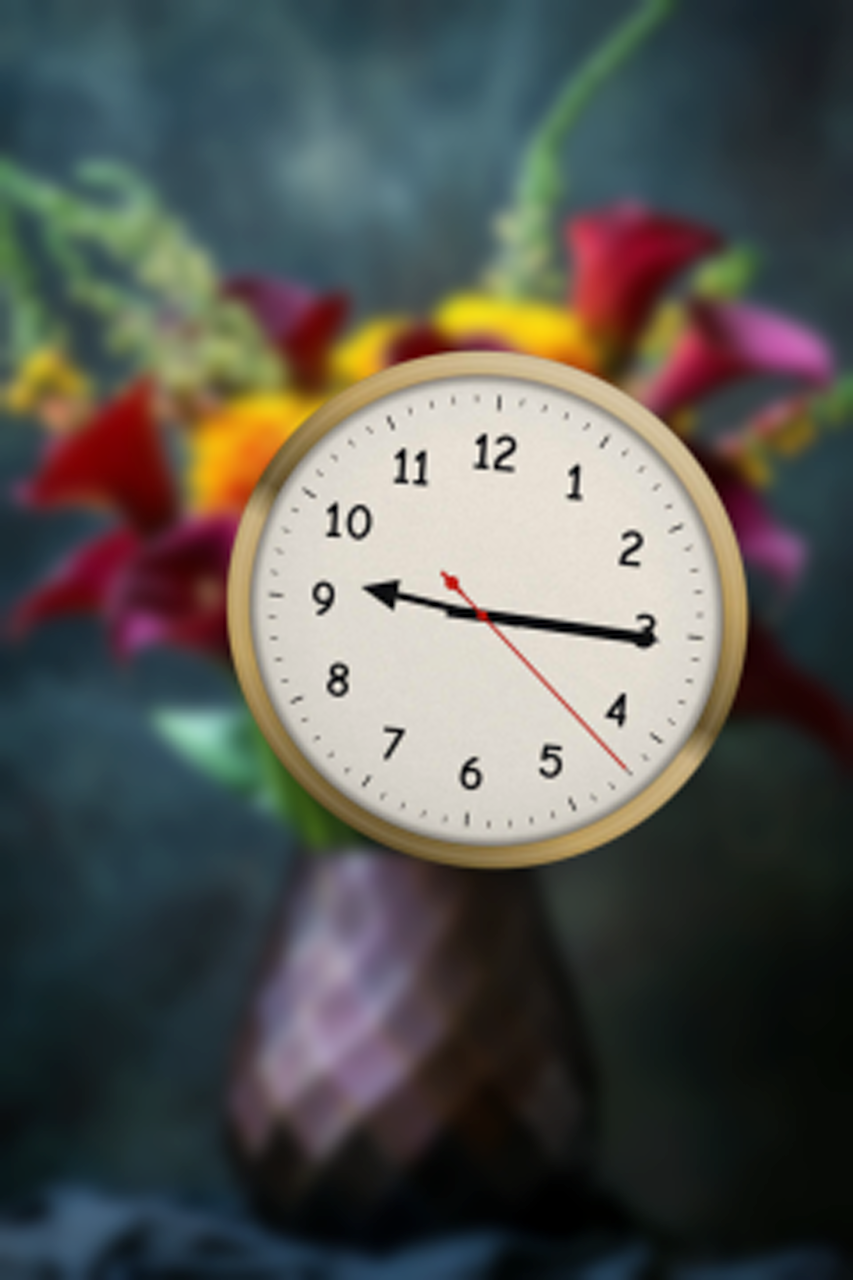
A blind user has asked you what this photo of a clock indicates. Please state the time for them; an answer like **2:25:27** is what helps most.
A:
**9:15:22**
